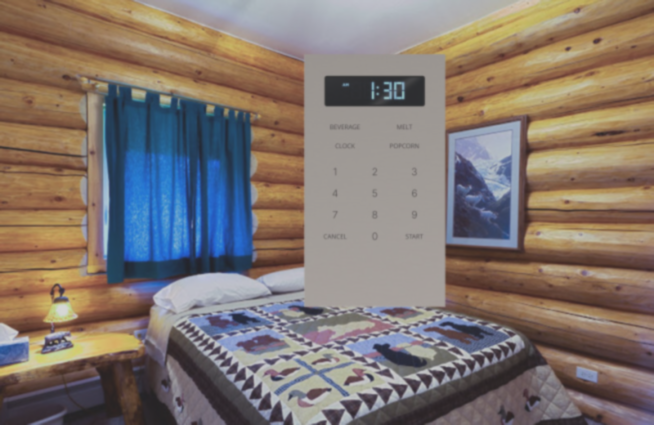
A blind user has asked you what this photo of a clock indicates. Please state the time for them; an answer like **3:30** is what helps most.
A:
**1:30**
